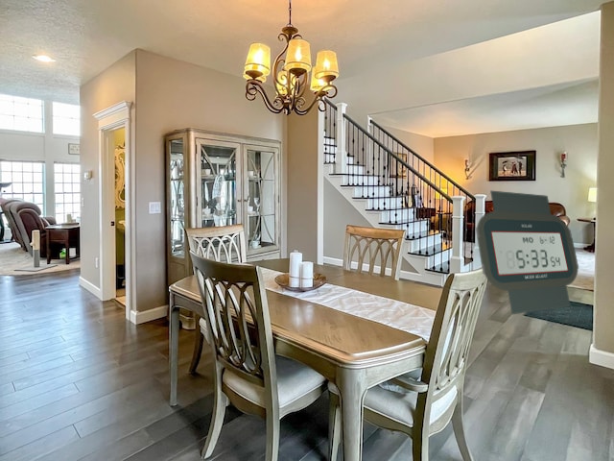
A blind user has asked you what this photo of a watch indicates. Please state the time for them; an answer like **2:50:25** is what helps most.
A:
**5:33:54**
